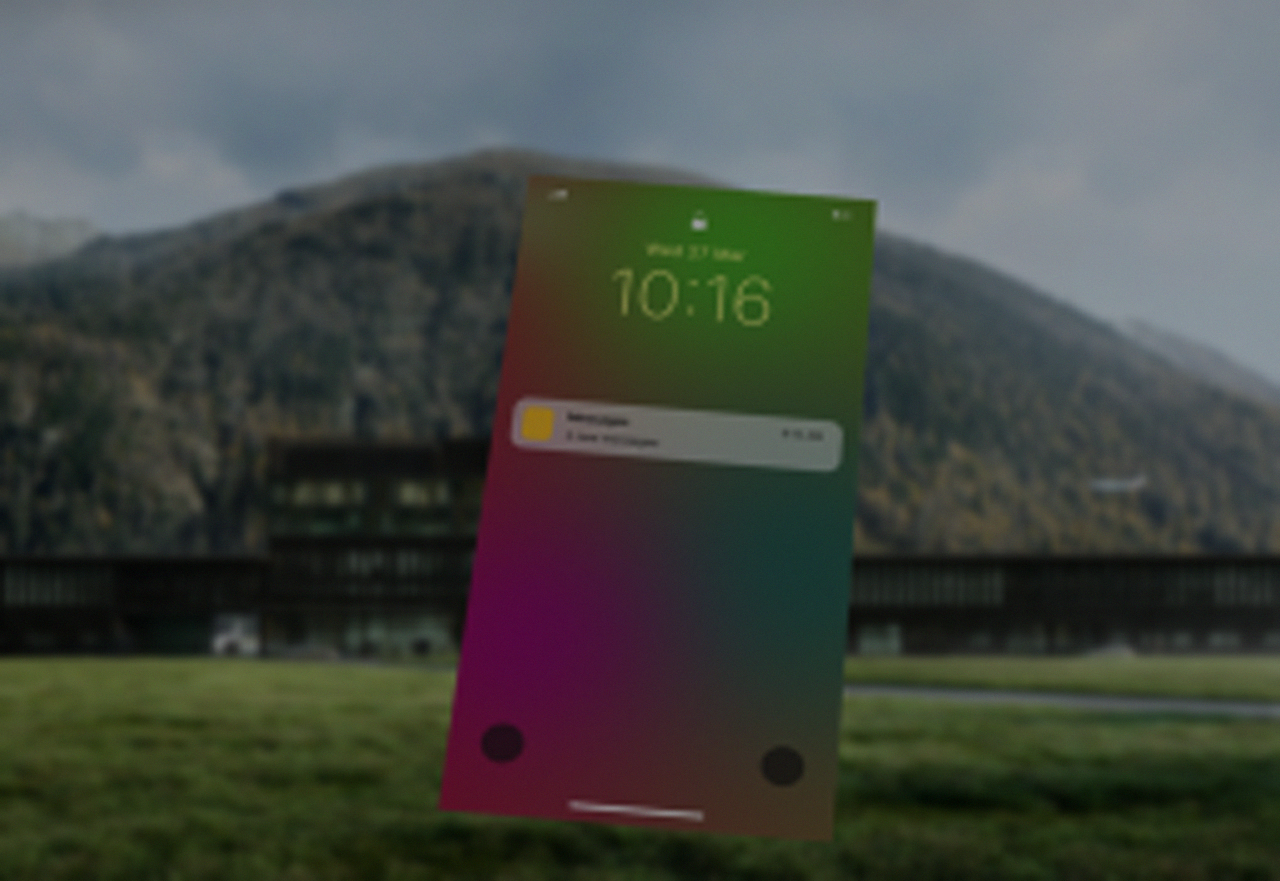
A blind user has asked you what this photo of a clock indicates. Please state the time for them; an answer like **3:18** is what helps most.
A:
**10:16**
